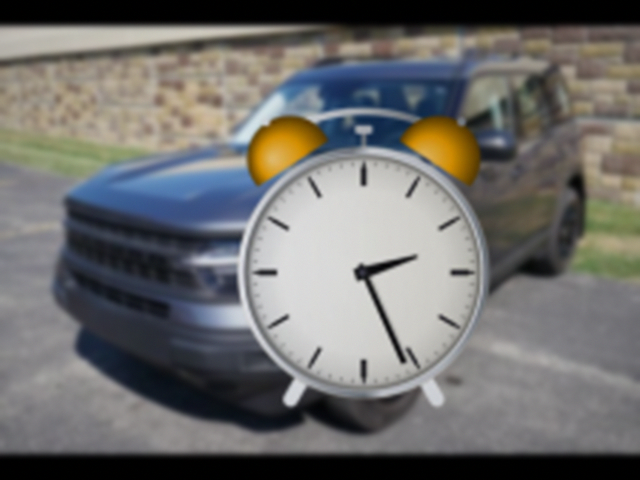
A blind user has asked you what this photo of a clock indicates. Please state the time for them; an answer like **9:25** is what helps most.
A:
**2:26**
